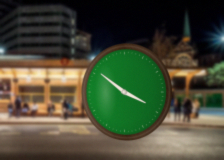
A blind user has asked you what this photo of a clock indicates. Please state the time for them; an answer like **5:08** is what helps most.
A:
**3:51**
